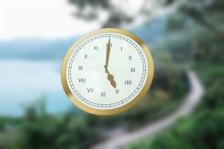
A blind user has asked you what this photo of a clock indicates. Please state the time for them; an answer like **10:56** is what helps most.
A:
**5:00**
